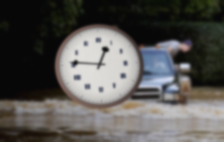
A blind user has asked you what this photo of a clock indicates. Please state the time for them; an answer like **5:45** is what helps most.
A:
**12:46**
